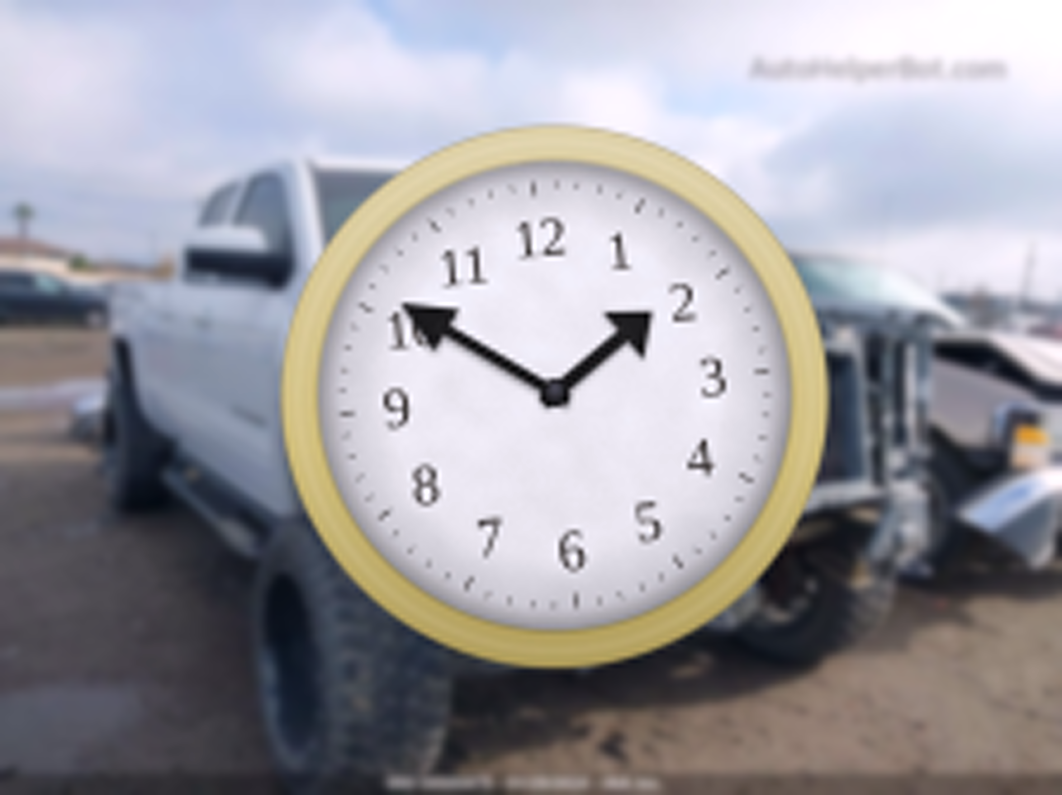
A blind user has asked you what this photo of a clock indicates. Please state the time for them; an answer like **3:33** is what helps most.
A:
**1:51**
